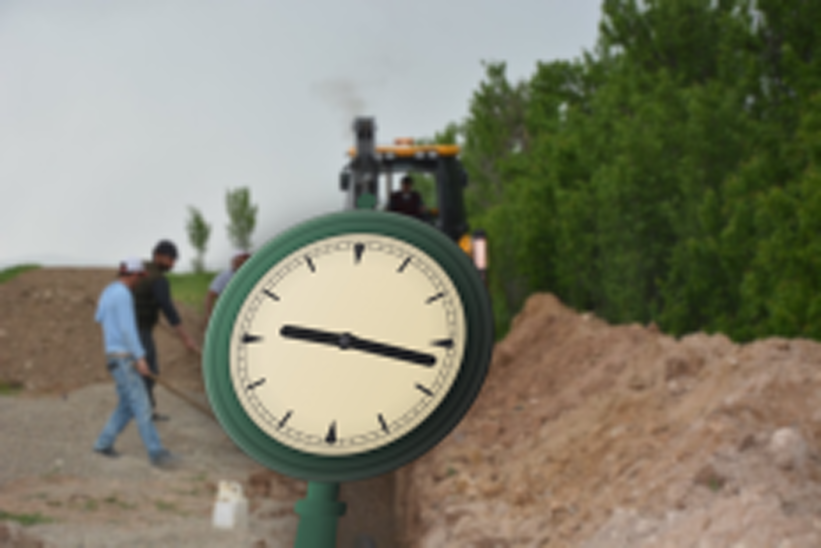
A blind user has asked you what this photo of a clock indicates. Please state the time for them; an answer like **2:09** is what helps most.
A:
**9:17**
